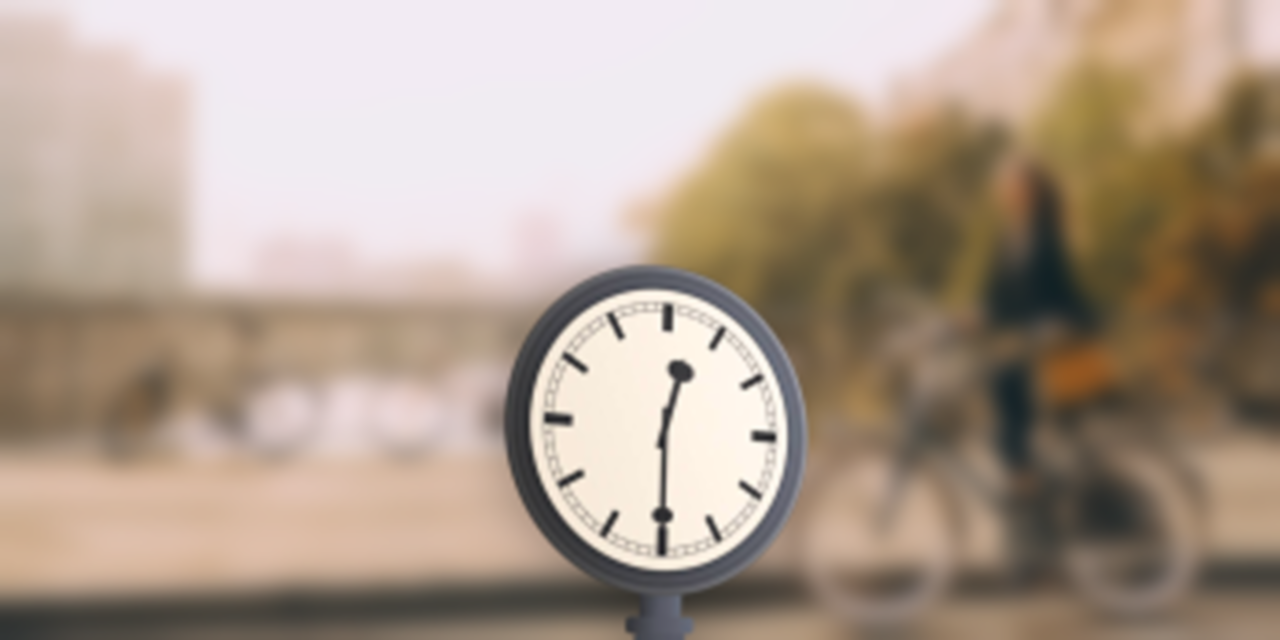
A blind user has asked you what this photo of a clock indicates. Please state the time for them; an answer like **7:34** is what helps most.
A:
**12:30**
